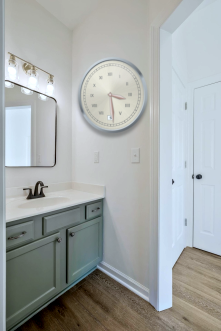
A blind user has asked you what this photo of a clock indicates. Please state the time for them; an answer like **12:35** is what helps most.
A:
**3:29**
